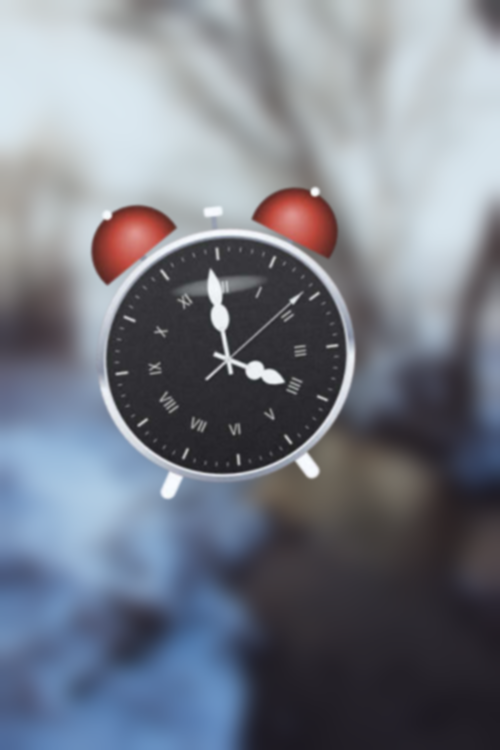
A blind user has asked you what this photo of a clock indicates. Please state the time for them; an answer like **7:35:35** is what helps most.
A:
**3:59:09**
